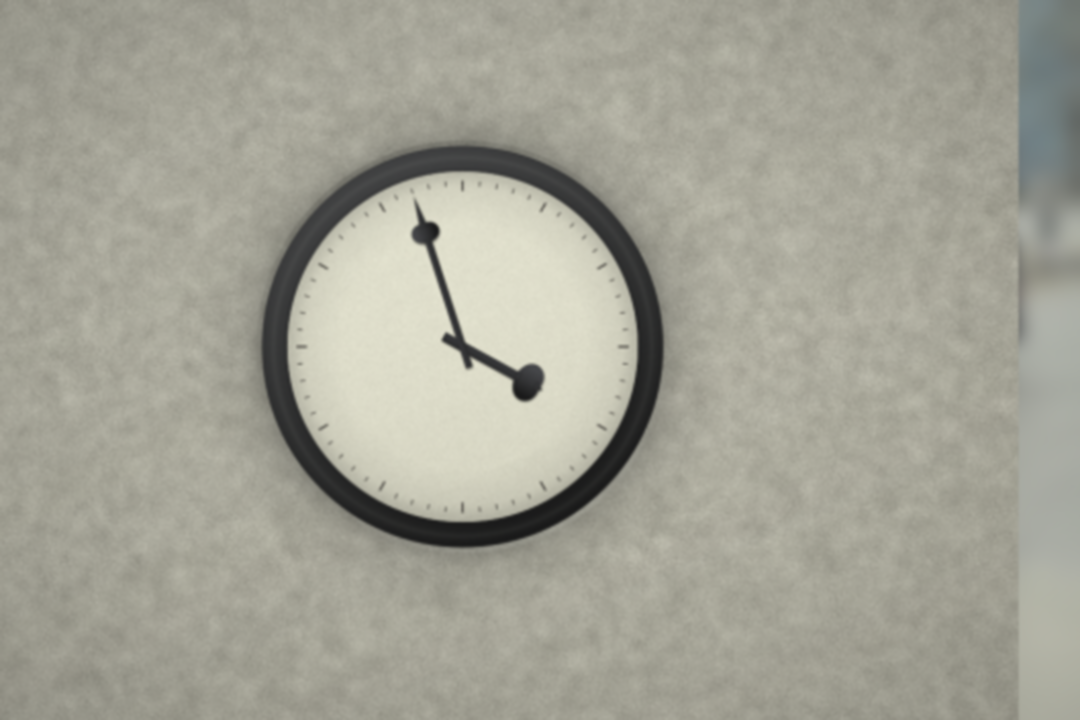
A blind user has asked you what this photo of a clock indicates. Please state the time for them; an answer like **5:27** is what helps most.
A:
**3:57**
